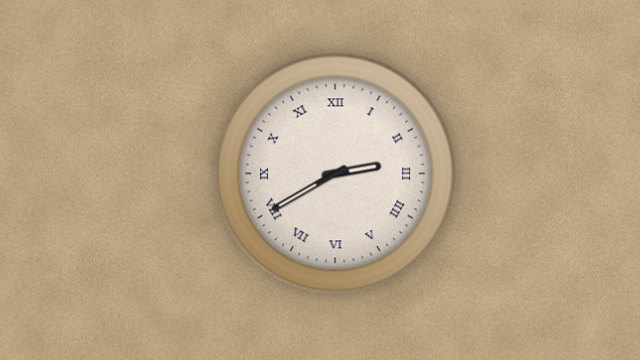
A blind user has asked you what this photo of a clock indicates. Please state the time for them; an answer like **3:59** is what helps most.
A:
**2:40**
